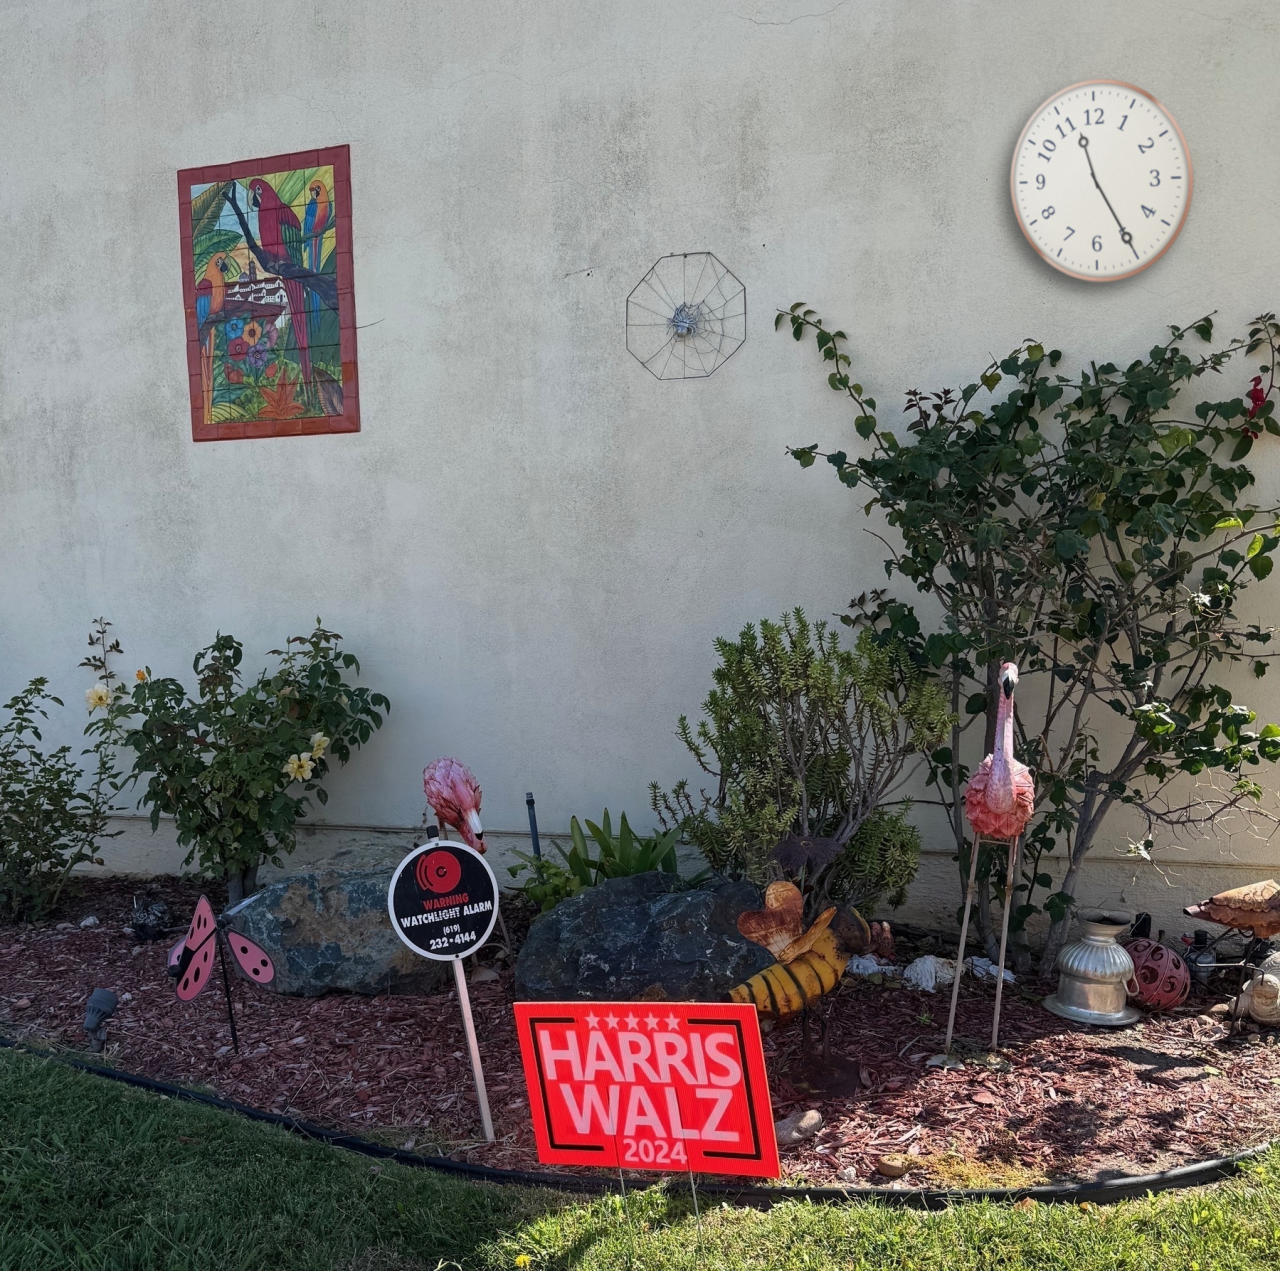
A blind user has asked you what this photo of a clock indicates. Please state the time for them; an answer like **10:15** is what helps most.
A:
**11:25**
